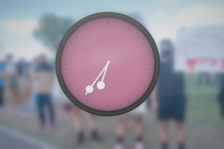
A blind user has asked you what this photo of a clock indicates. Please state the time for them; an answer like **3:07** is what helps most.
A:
**6:36**
